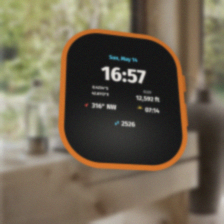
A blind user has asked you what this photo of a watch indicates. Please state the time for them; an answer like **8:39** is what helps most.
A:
**16:57**
